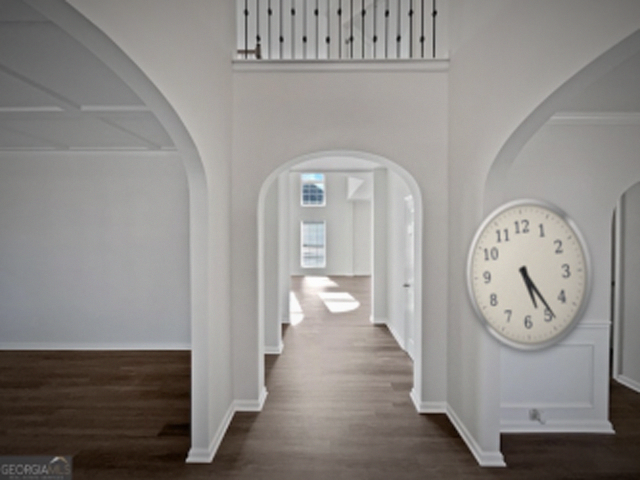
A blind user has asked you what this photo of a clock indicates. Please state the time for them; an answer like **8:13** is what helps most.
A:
**5:24**
